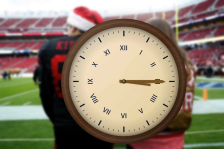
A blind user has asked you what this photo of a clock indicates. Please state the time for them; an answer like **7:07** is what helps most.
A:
**3:15**
